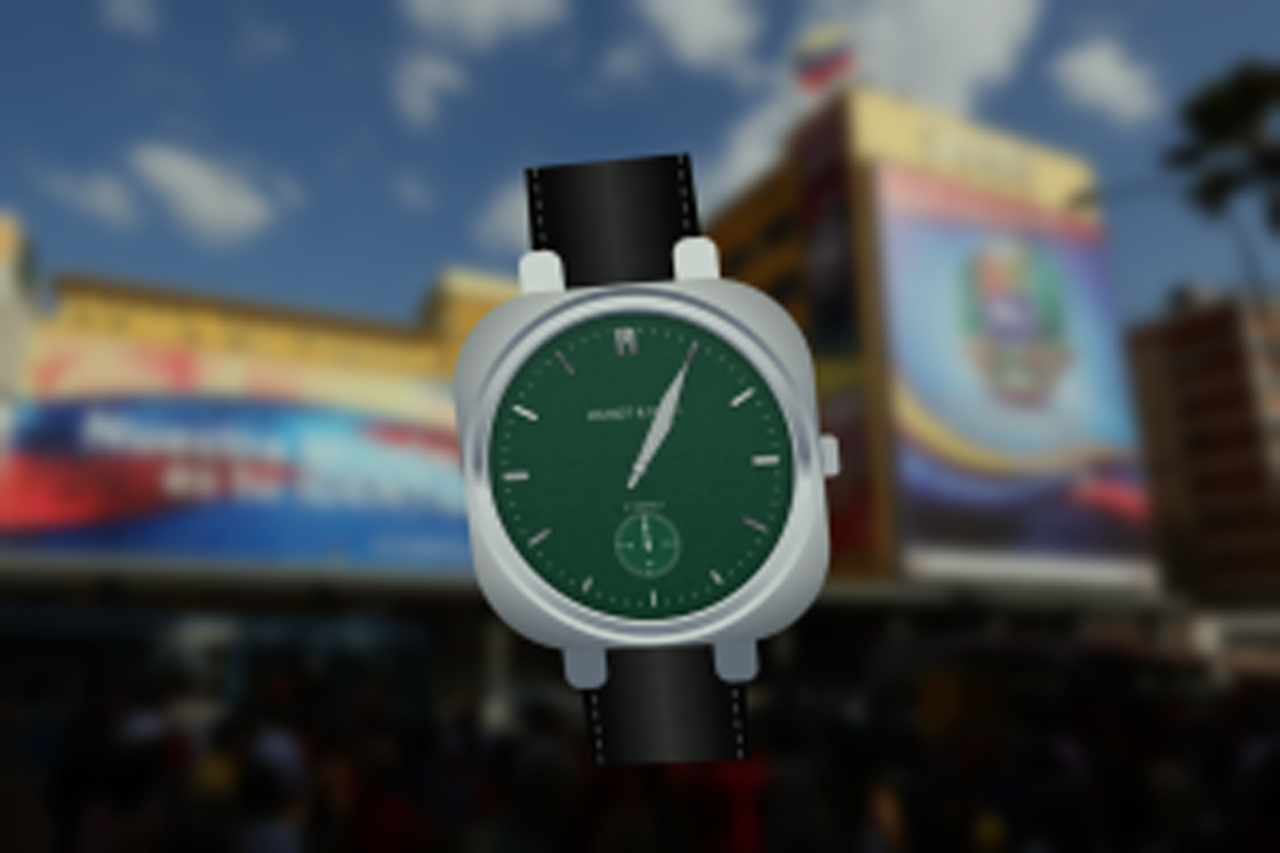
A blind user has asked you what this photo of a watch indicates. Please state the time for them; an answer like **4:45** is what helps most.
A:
**1:05**
